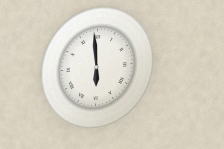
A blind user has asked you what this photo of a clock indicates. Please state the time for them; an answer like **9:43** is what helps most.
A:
**5:59**
